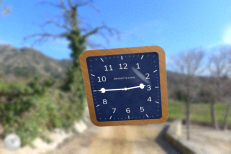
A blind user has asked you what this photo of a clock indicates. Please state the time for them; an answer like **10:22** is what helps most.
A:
**2:45**
